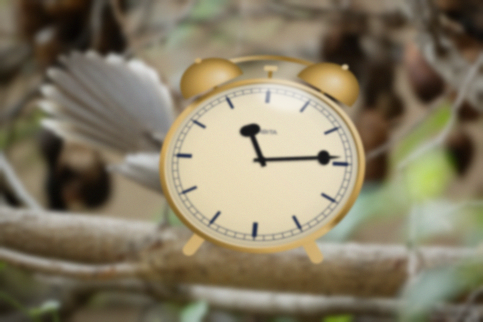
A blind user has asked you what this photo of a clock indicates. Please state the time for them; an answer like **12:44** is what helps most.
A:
**11:14**
